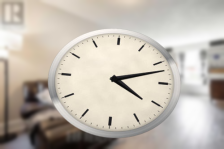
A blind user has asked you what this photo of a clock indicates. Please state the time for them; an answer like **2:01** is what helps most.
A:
**4:12**
